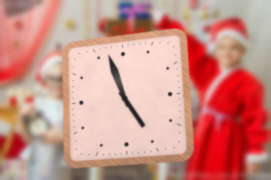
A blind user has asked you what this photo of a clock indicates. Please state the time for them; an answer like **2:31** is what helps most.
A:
**4:57**
